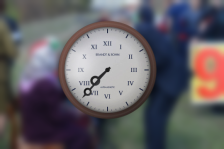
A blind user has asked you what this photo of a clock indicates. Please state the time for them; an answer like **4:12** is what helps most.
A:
**7:37**
